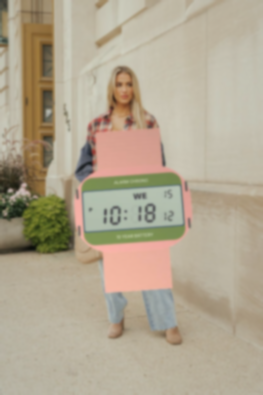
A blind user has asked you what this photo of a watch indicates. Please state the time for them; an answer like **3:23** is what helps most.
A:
**10:18**
